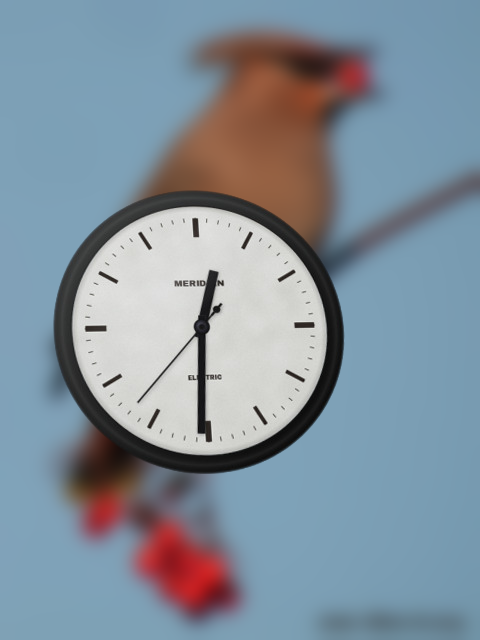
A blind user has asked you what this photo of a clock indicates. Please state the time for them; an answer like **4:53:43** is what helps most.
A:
**12:30:37**
